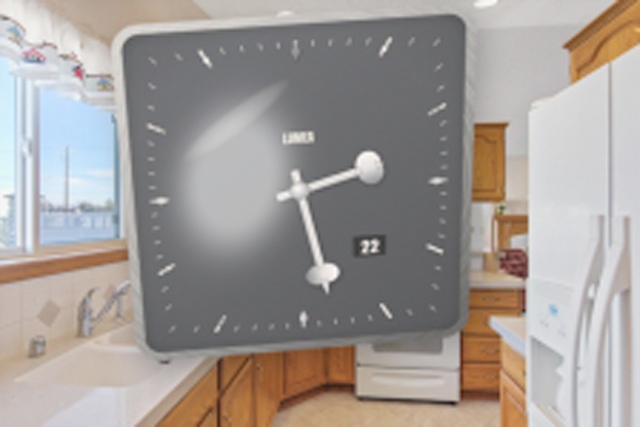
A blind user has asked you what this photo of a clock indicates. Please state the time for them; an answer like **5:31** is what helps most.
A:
**2:28**
